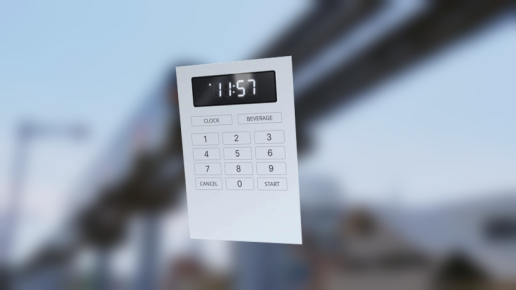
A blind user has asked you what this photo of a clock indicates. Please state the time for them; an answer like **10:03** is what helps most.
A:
**11:57**
